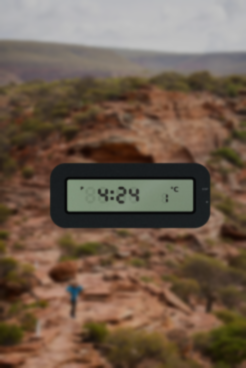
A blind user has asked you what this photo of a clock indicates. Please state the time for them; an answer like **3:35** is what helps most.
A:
**4:24**
